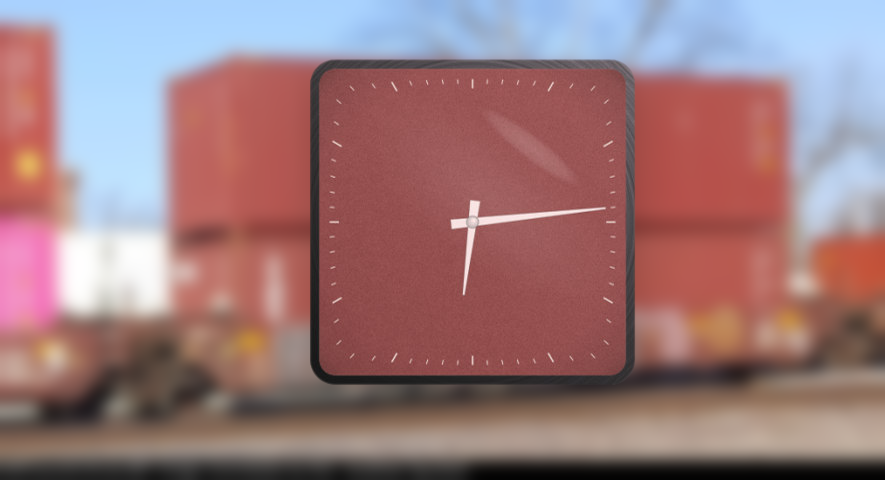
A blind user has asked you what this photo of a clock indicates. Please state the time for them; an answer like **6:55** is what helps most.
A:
**6:14**
